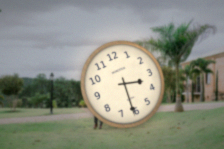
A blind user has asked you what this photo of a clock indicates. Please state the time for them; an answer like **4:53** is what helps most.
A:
**3:31**
